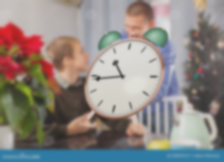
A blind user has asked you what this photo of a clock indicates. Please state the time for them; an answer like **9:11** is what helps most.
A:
**10:44**
